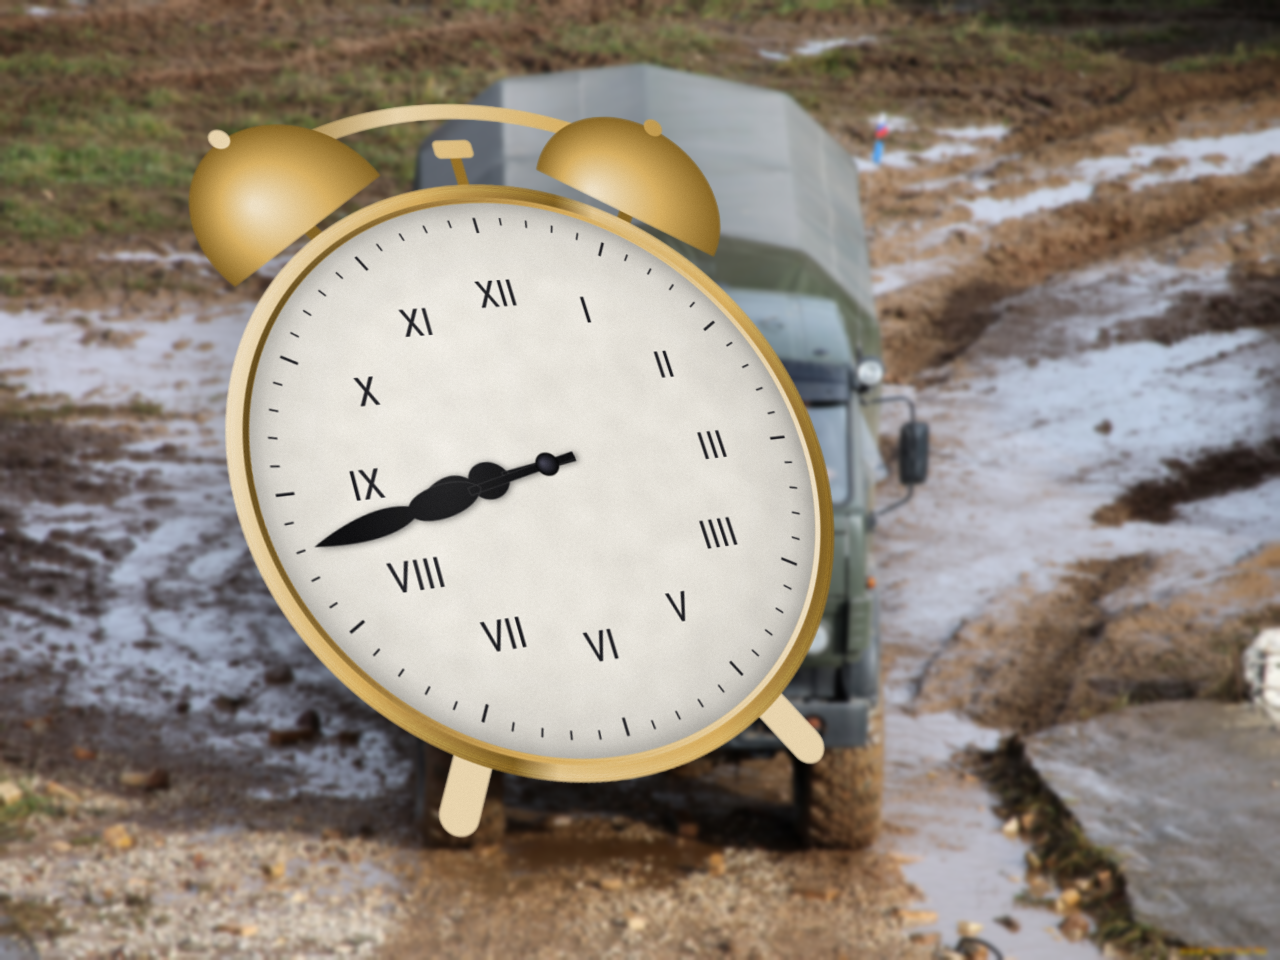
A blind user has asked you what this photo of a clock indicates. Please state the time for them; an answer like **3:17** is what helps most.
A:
**8:43**
